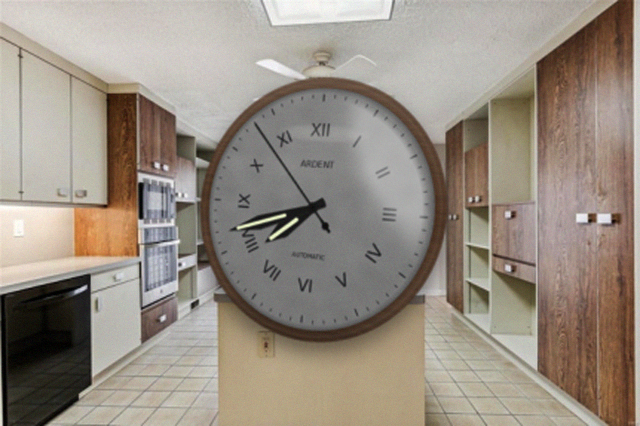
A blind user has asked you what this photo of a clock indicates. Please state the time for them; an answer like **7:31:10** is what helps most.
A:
**7:41:53**
